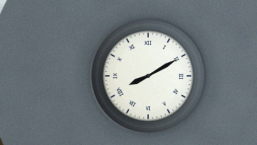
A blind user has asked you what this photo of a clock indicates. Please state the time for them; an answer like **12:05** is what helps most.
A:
**8:10**
